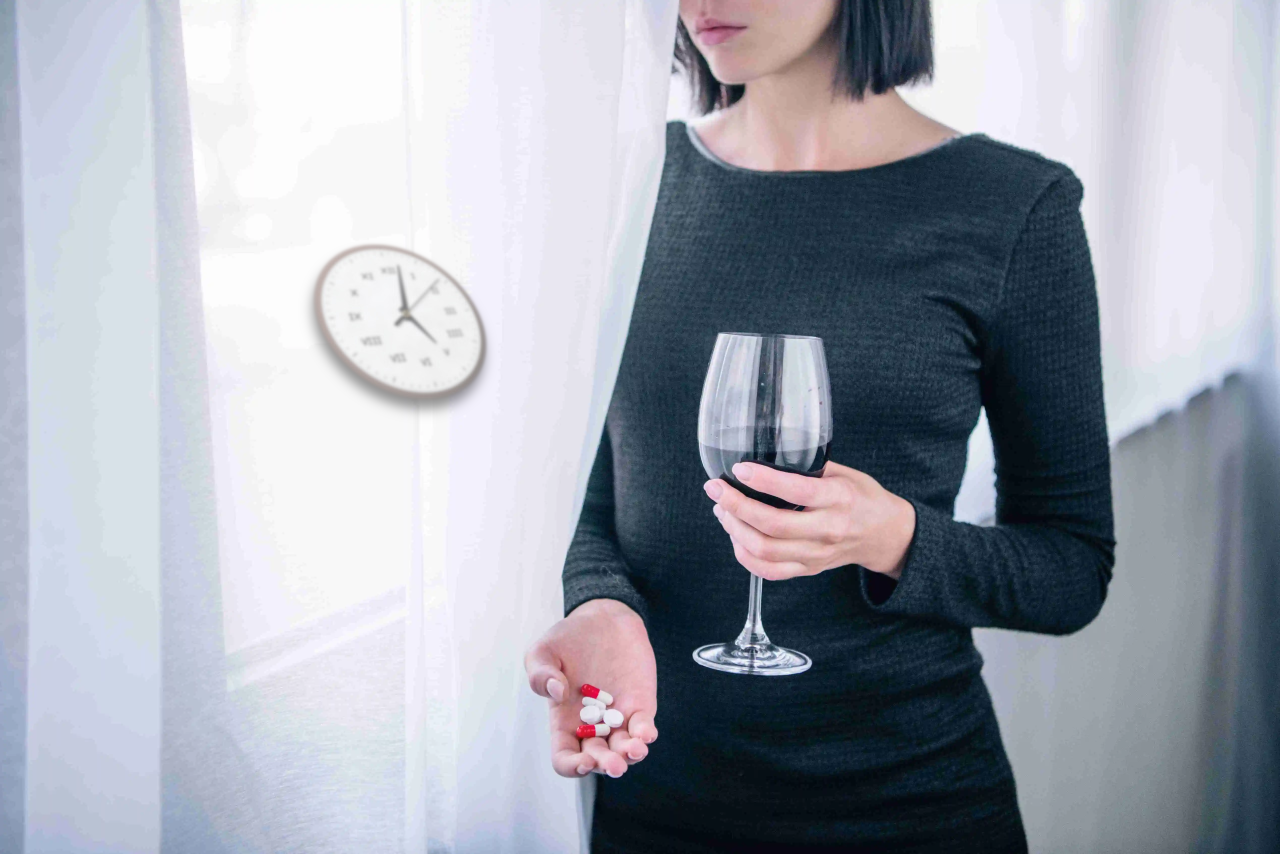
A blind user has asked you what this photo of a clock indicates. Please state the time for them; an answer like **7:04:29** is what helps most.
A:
**5:02:09**
